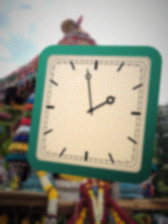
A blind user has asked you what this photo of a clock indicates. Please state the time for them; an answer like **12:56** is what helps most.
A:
**1:58**
